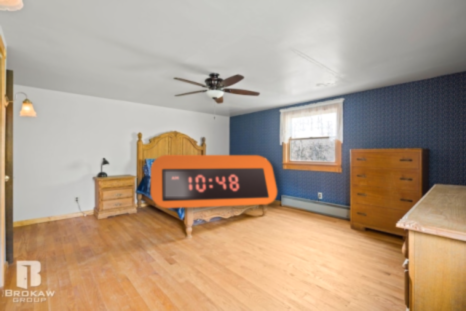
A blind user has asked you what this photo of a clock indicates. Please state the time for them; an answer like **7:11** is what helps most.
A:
**10:48**
